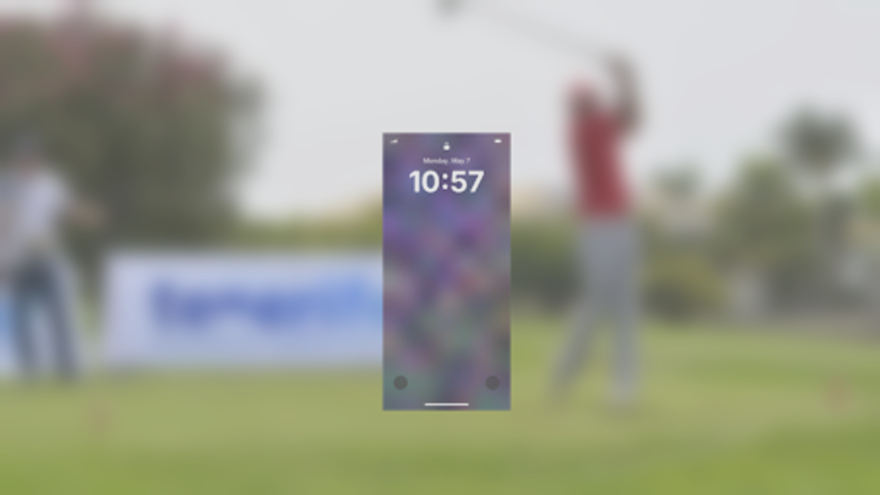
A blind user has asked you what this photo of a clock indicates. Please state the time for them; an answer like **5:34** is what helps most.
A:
**10:57**
